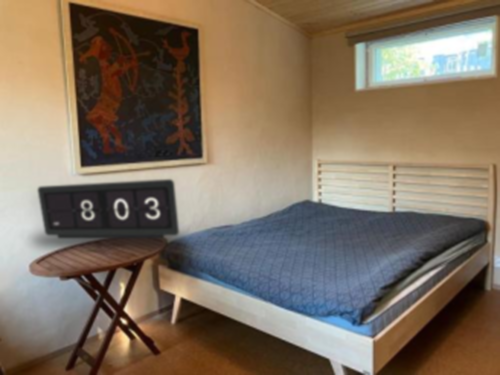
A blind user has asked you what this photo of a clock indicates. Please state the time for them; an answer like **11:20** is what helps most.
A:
**8:03**
